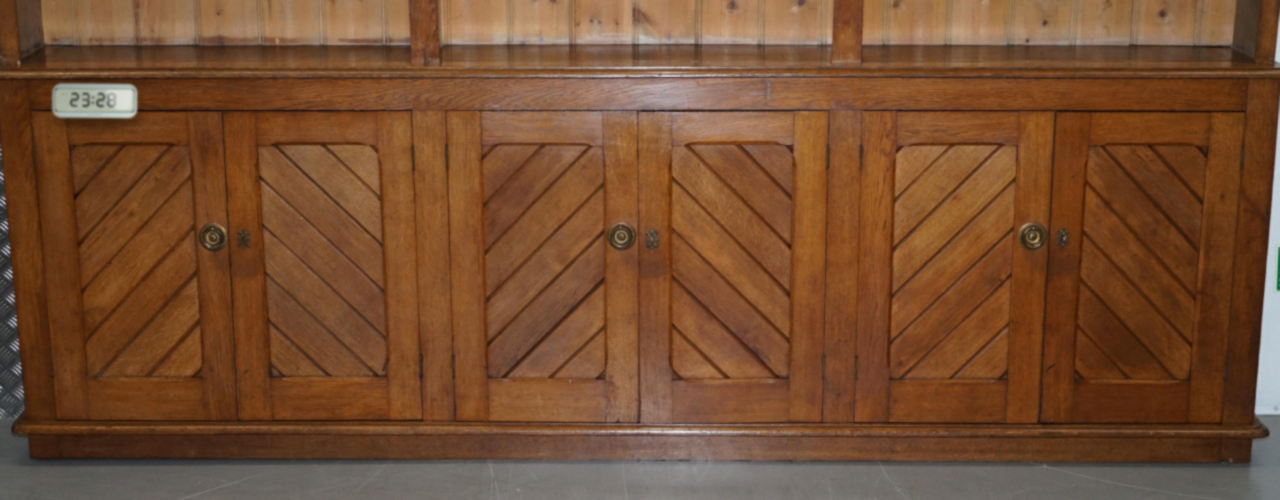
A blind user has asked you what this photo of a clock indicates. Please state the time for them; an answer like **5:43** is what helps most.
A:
**23:28**
